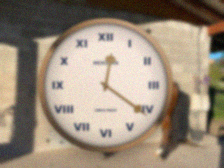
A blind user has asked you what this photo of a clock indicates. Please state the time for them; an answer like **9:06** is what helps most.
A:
**12:21**
